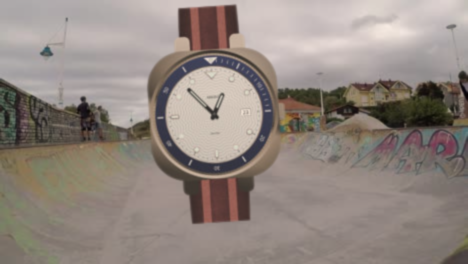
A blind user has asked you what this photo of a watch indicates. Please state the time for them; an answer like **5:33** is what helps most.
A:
**12:53**
